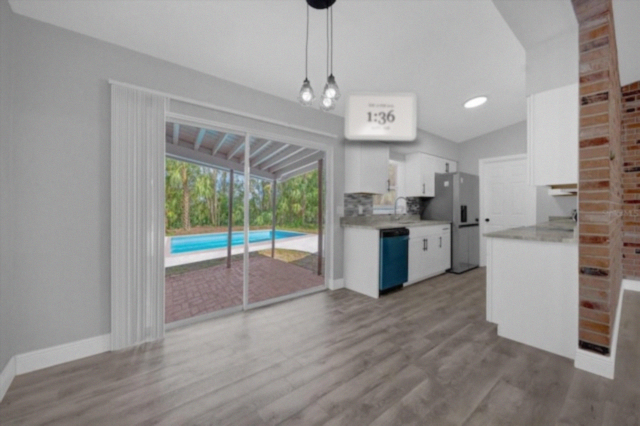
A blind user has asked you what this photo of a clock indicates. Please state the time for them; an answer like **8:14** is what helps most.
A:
**1:36**
